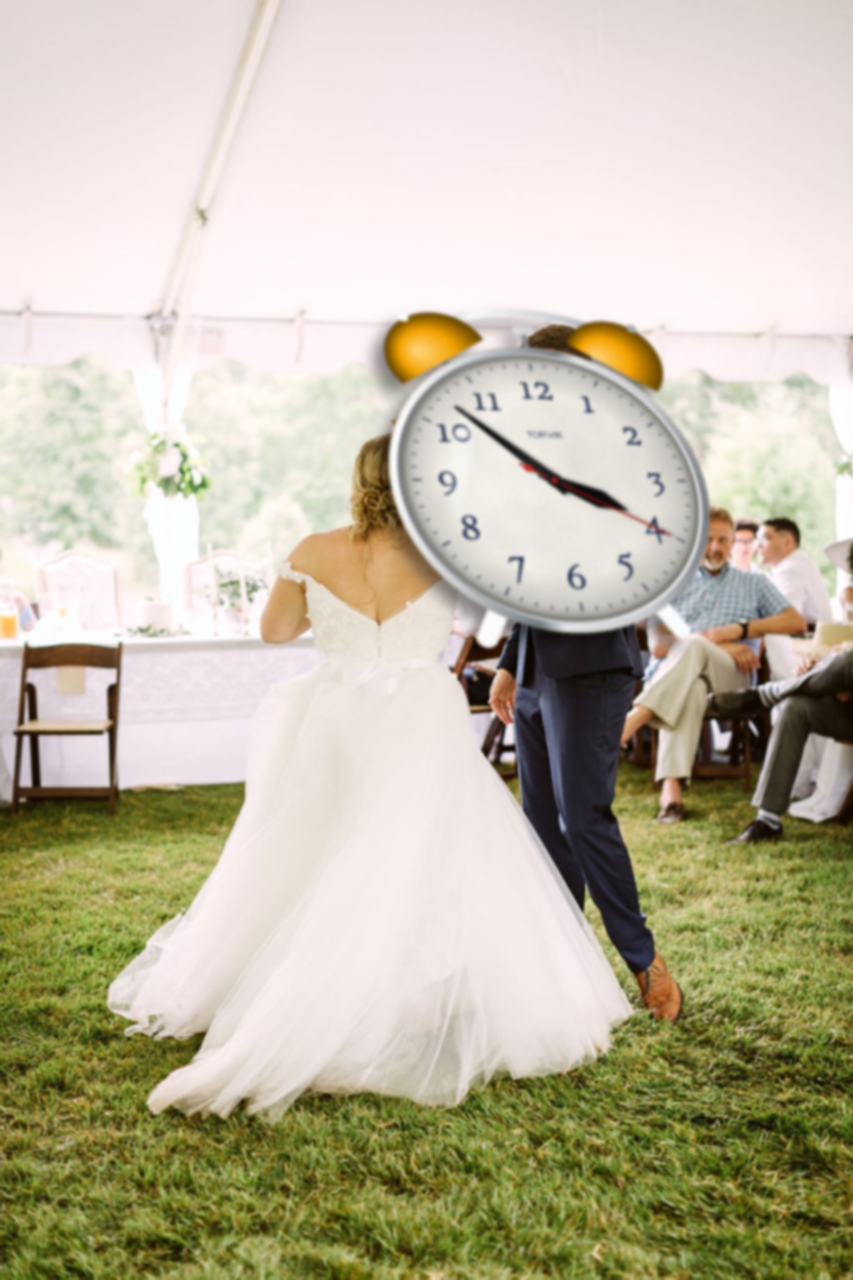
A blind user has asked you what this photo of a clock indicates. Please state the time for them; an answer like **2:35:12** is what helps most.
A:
**3:52:20**
